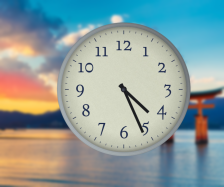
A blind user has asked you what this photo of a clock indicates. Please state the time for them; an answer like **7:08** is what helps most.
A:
**4:26**
